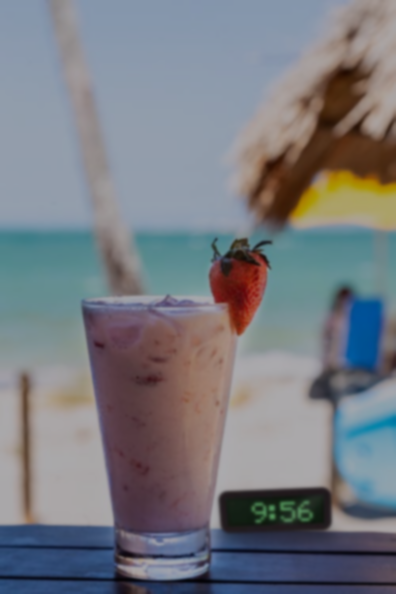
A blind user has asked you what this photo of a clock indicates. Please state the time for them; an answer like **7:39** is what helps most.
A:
**9:56**
